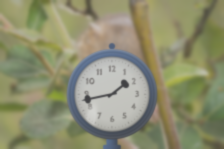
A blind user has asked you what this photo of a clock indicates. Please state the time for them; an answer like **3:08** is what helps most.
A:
**1:43**
